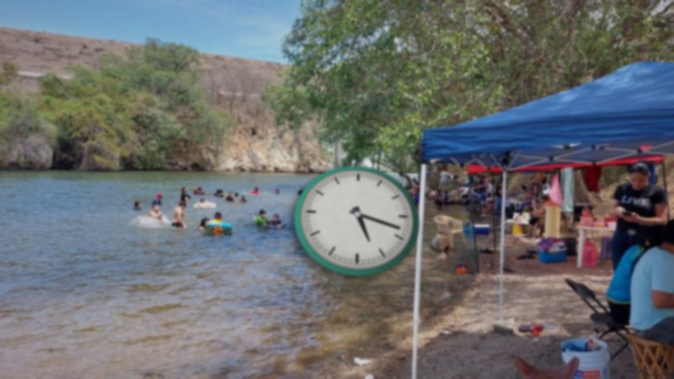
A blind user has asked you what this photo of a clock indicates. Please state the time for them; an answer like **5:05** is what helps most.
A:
**5:18**
